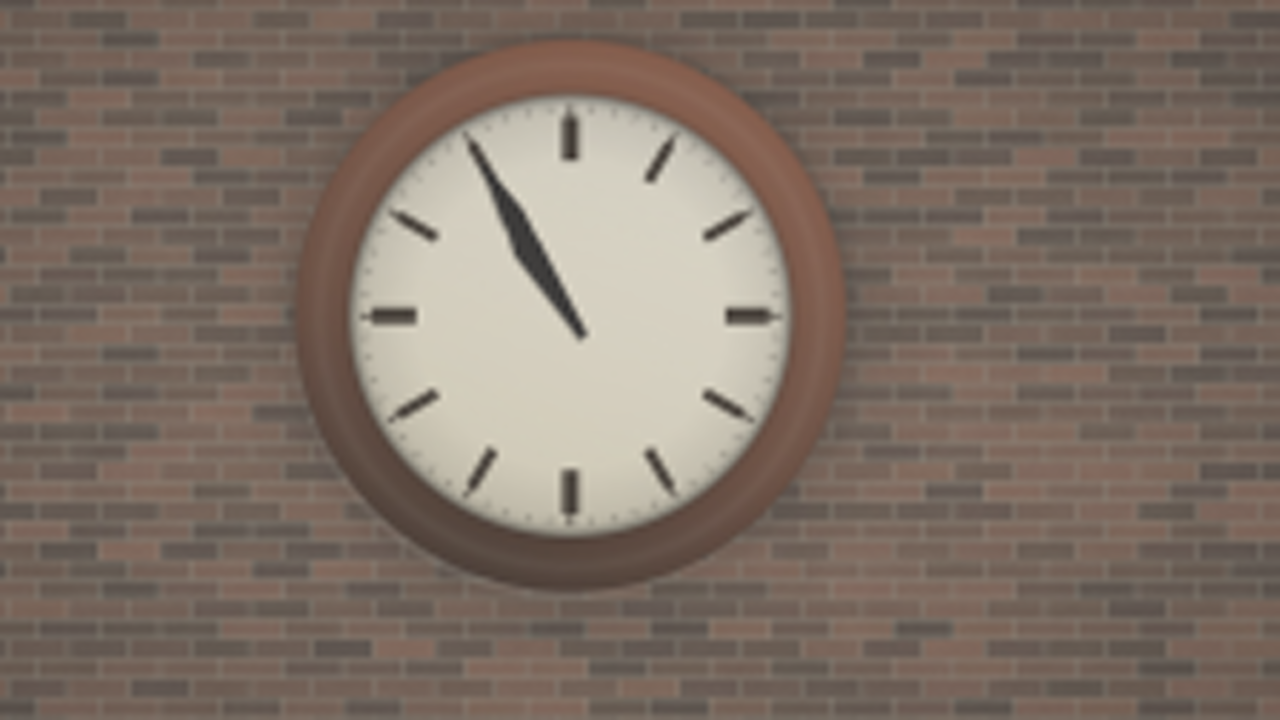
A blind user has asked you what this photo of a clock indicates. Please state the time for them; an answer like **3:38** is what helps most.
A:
**10:55**
